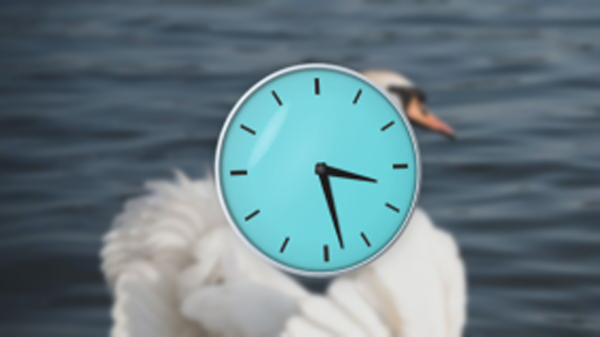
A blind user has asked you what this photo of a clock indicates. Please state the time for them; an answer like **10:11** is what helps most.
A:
**3:28**
